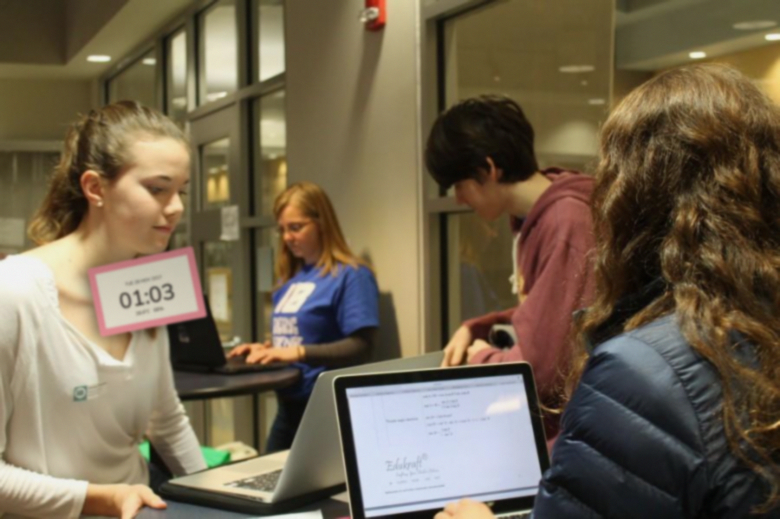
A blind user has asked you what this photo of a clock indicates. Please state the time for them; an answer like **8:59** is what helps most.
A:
**1:03**
